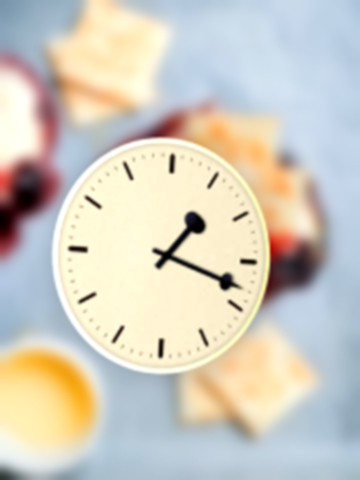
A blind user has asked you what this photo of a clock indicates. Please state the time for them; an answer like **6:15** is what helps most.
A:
**1:18**
